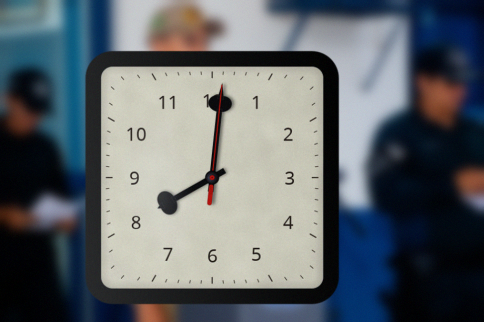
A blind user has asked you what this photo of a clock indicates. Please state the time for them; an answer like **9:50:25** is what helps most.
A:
**8:01:01**
